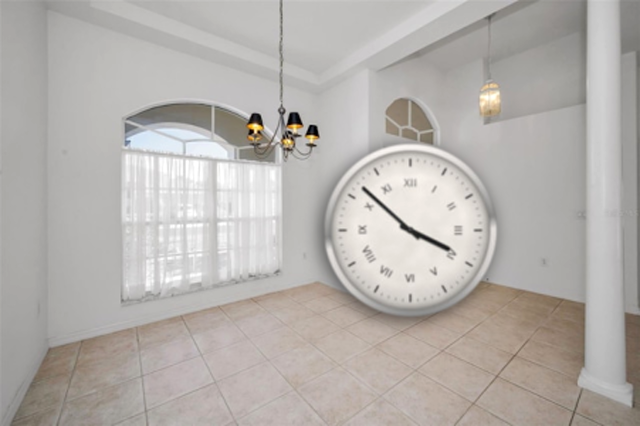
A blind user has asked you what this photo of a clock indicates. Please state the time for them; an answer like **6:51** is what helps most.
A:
**3:52**
